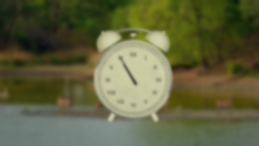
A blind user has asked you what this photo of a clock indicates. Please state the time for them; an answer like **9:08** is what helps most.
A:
**10:55**
